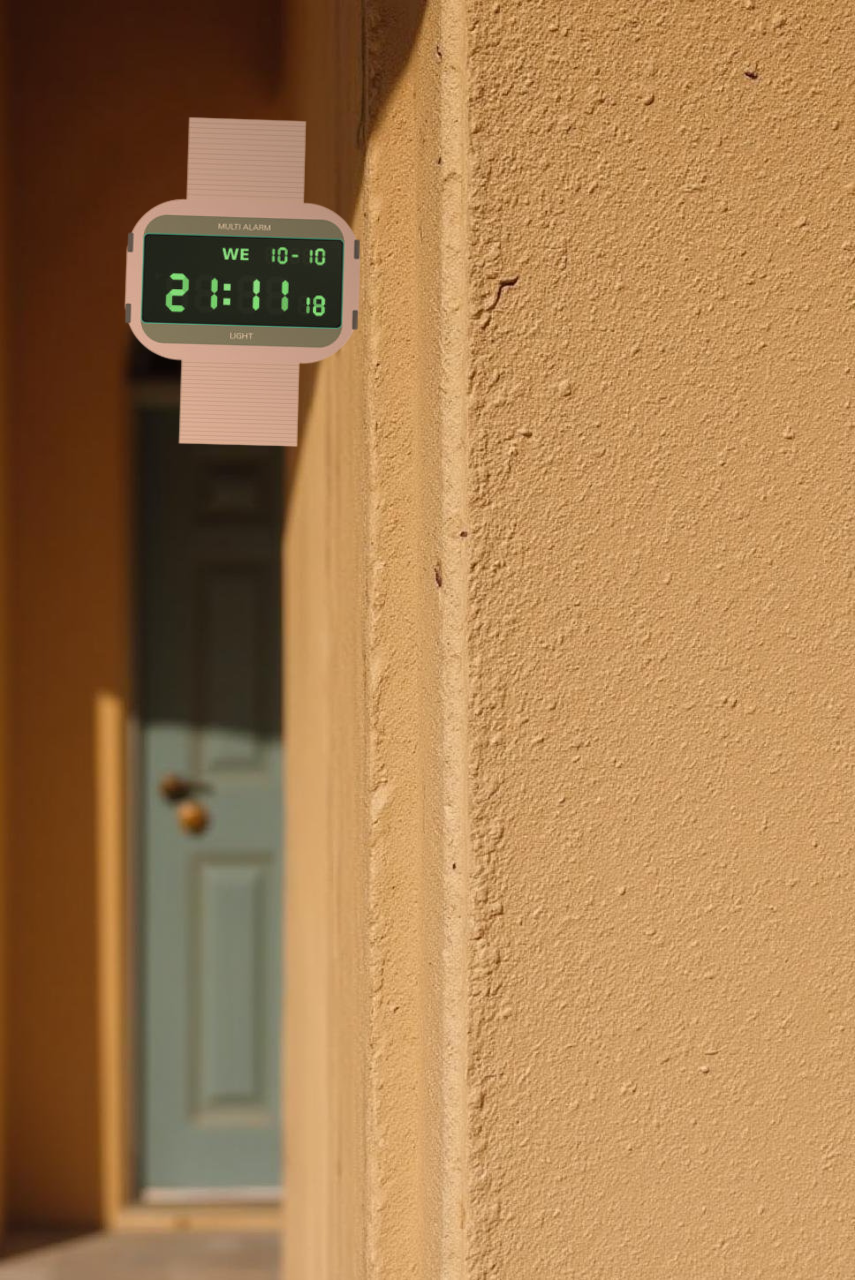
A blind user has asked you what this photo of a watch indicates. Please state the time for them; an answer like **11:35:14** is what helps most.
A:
**21:11:18**
